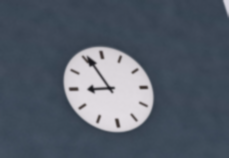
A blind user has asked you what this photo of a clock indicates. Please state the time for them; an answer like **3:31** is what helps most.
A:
**8:56**
